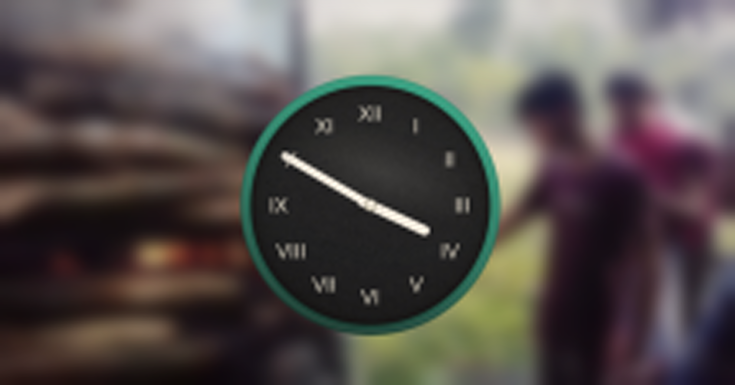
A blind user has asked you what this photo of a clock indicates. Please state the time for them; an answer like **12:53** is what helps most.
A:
**3:50**
